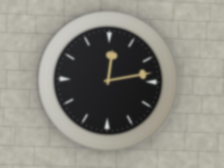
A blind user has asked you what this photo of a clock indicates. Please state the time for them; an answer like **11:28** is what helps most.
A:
**12:13**
